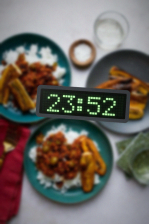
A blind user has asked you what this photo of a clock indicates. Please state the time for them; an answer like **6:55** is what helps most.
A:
**23:52**
